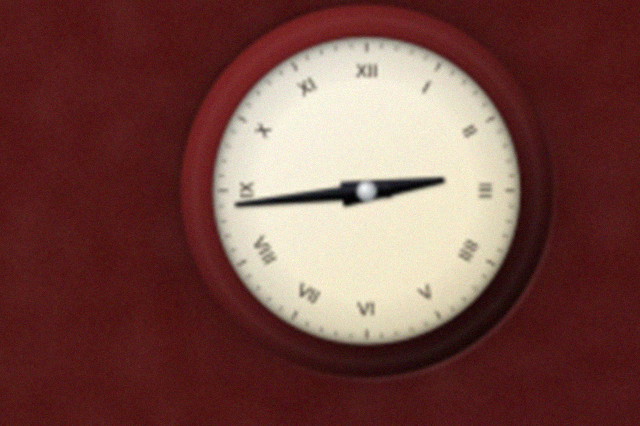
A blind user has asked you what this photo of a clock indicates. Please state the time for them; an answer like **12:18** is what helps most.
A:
**2:44**
